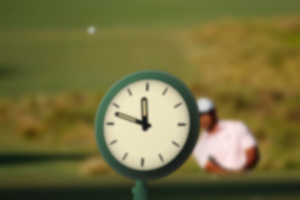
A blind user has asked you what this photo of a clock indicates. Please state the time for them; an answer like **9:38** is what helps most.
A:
**11:48**
